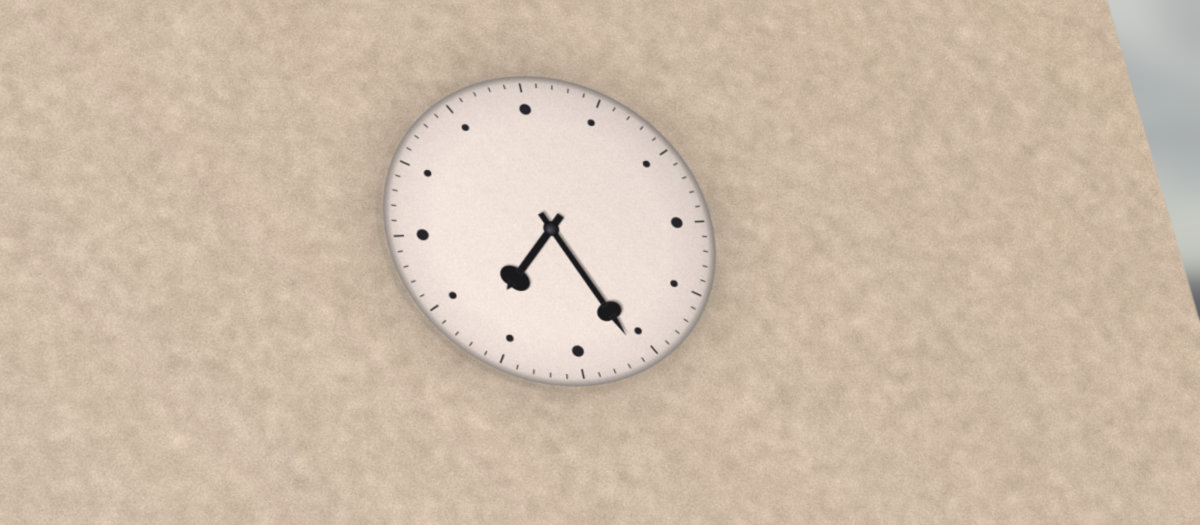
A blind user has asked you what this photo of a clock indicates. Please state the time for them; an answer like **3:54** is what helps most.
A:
**7:26**
